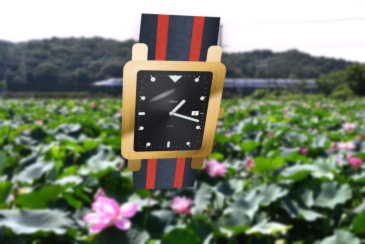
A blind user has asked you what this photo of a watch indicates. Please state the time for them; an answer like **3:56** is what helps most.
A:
**1:18**
